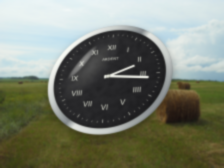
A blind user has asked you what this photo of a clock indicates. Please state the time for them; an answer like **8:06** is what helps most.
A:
**2:16**
